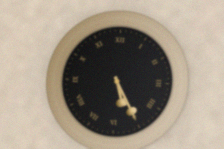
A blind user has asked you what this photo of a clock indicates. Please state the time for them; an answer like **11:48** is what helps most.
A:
**5:25**
